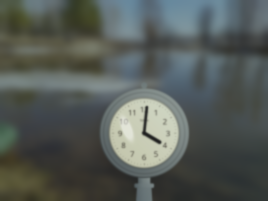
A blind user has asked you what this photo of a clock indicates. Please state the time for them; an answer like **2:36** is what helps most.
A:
**4:01**
